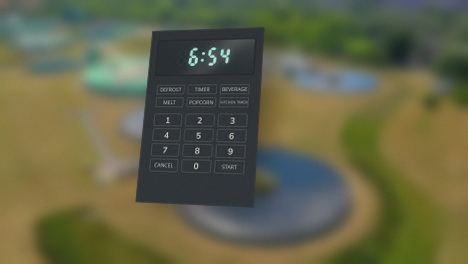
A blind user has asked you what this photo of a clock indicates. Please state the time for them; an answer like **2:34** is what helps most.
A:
**6:54**
